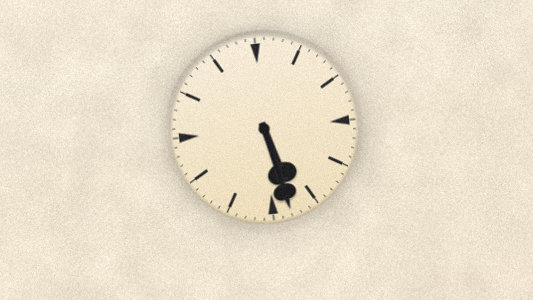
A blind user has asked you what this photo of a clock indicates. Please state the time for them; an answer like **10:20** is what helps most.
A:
**5:28**
